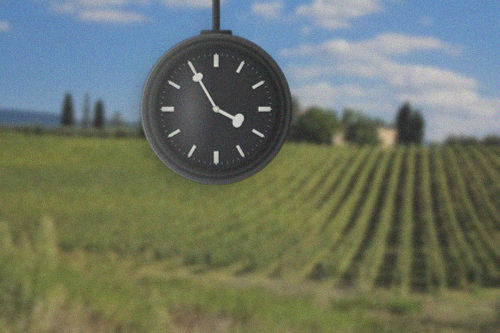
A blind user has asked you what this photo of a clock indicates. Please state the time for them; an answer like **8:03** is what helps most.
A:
**3:55**
